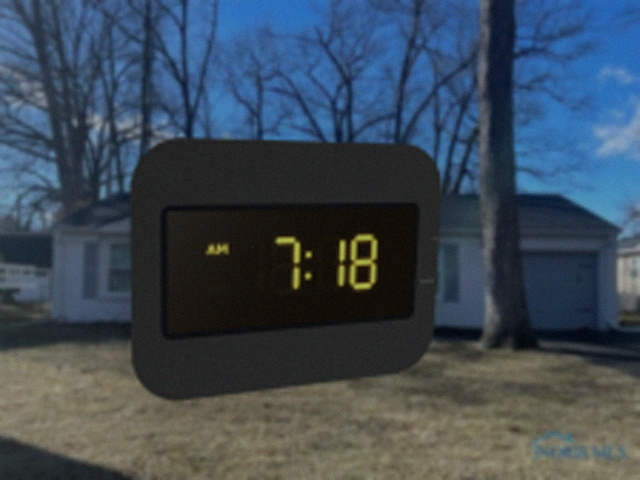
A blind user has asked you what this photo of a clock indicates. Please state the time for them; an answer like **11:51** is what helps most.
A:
**7:18**
